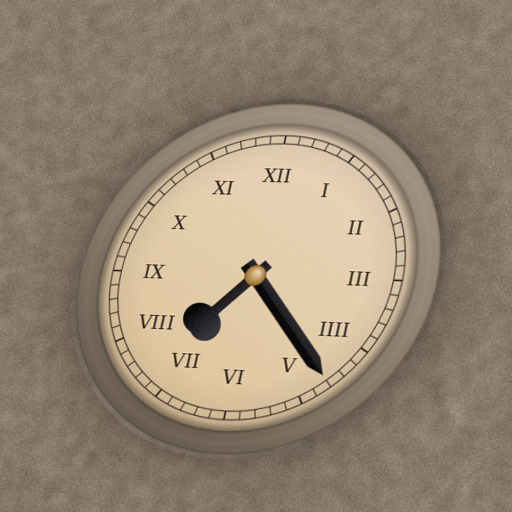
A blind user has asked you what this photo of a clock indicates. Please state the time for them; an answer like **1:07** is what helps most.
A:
**7:23**
